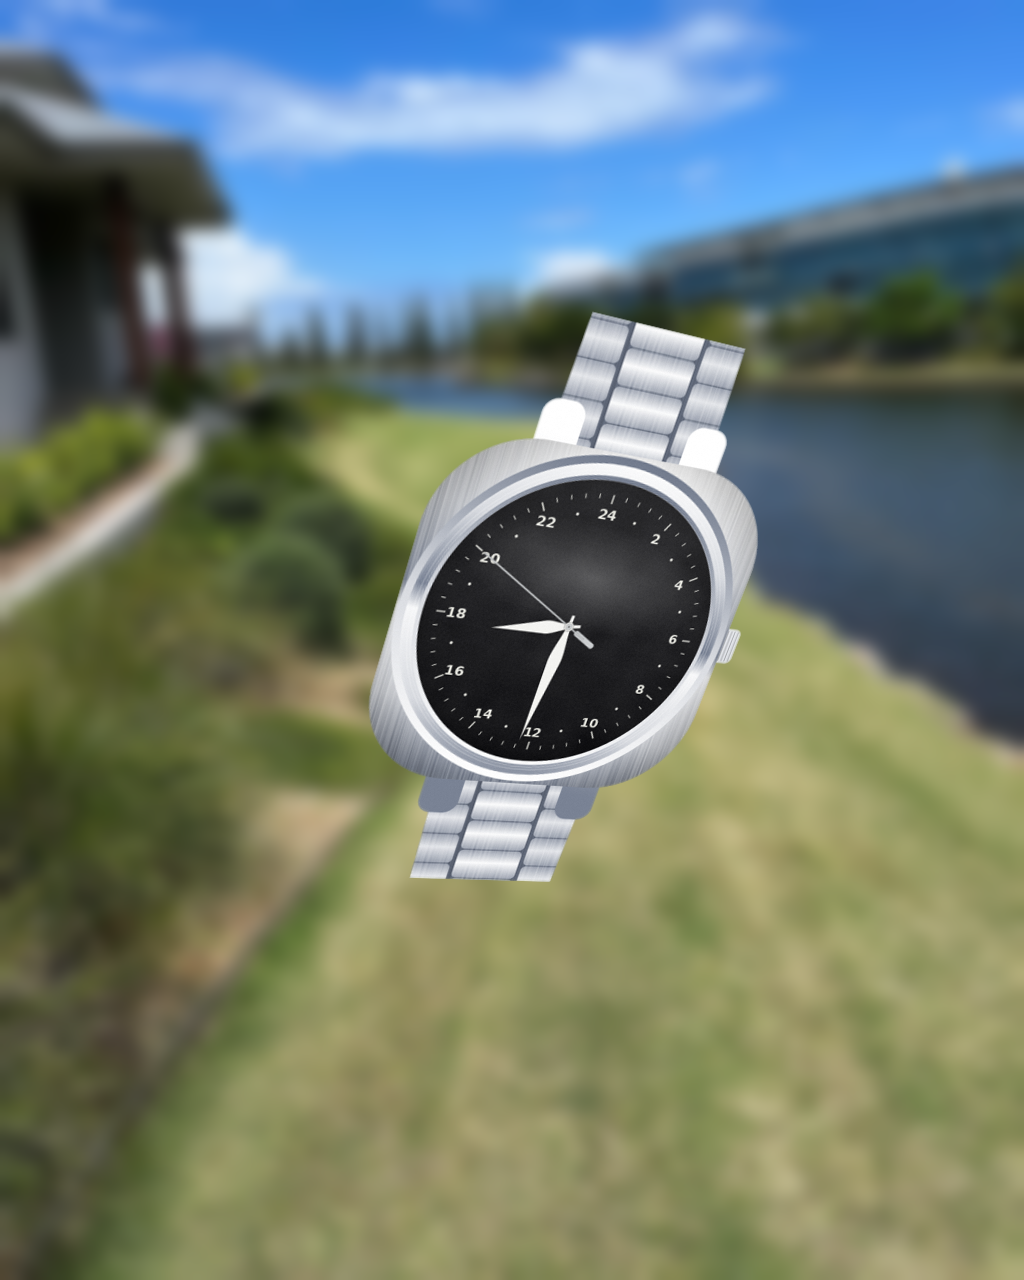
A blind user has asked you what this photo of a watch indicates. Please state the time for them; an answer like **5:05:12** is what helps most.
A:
**17:30:50**
